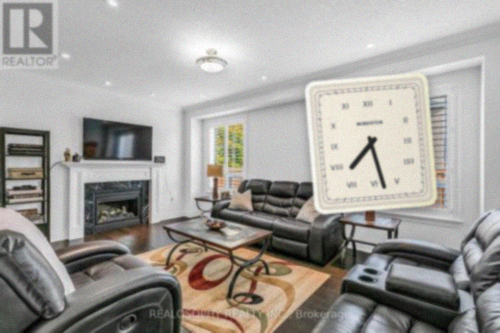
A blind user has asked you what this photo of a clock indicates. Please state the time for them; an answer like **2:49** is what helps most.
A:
**7:28**
